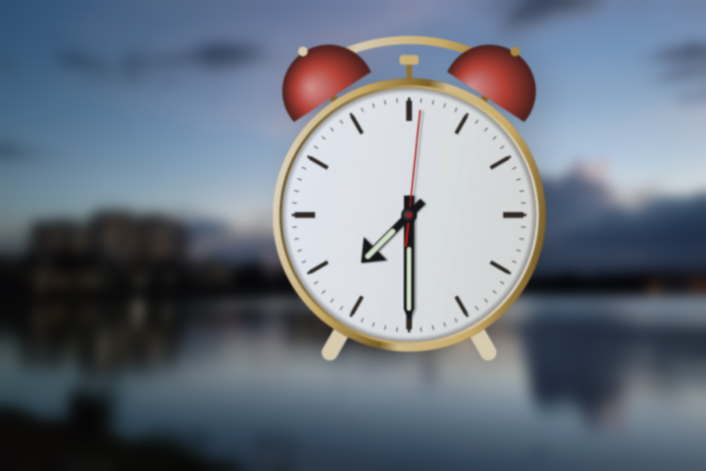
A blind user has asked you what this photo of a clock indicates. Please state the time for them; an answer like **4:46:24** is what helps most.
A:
**7:30:01**
